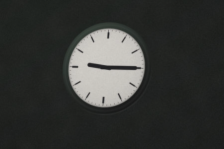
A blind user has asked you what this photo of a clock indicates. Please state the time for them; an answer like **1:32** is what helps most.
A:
**9:15**
